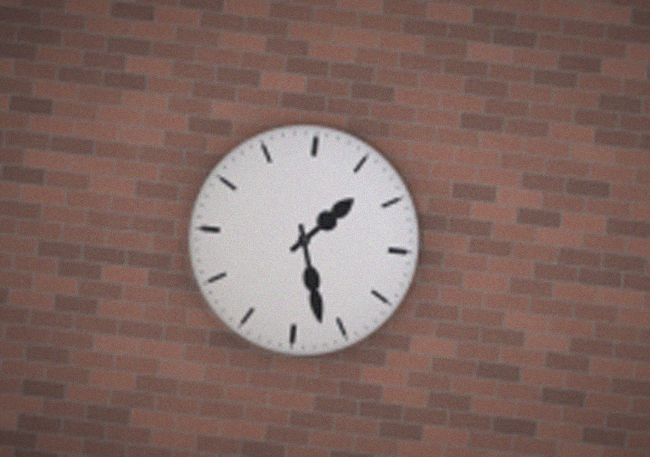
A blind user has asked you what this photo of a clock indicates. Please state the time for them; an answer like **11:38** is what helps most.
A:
**1:27**
